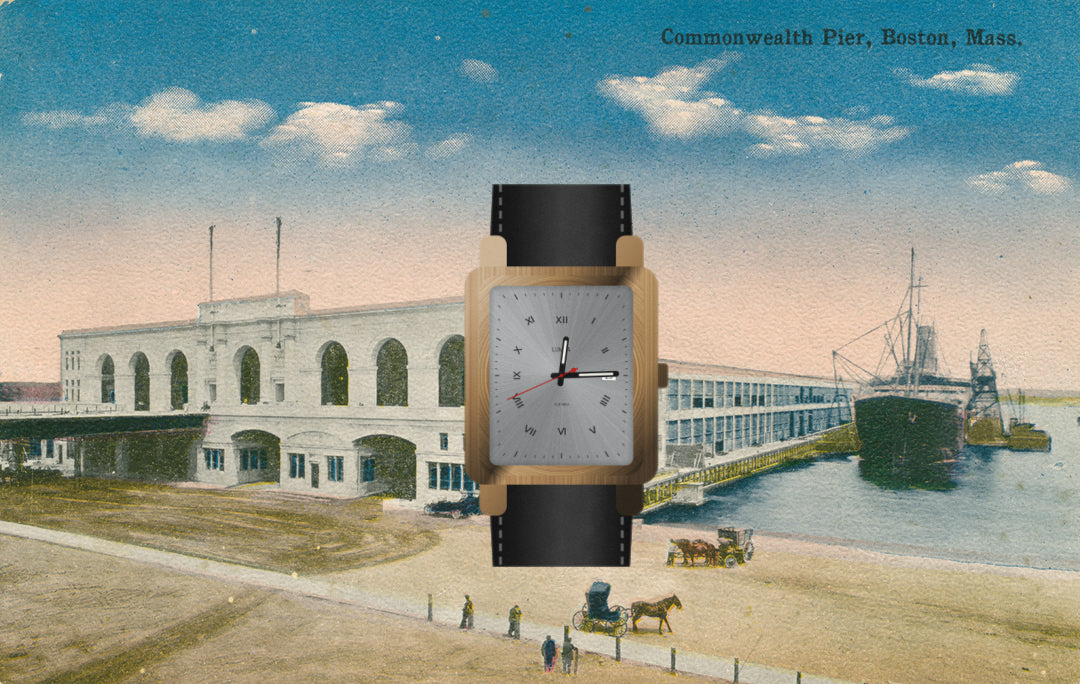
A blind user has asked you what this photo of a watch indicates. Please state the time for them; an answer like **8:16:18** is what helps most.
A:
**12:14:41**
